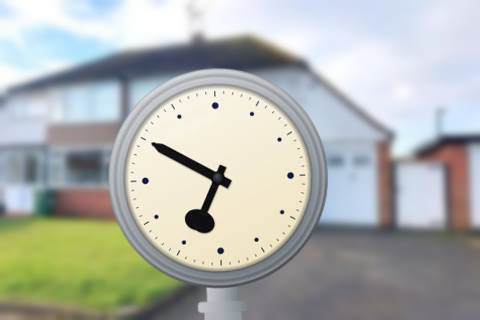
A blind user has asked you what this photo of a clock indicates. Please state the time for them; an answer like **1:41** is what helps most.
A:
**6:50**
